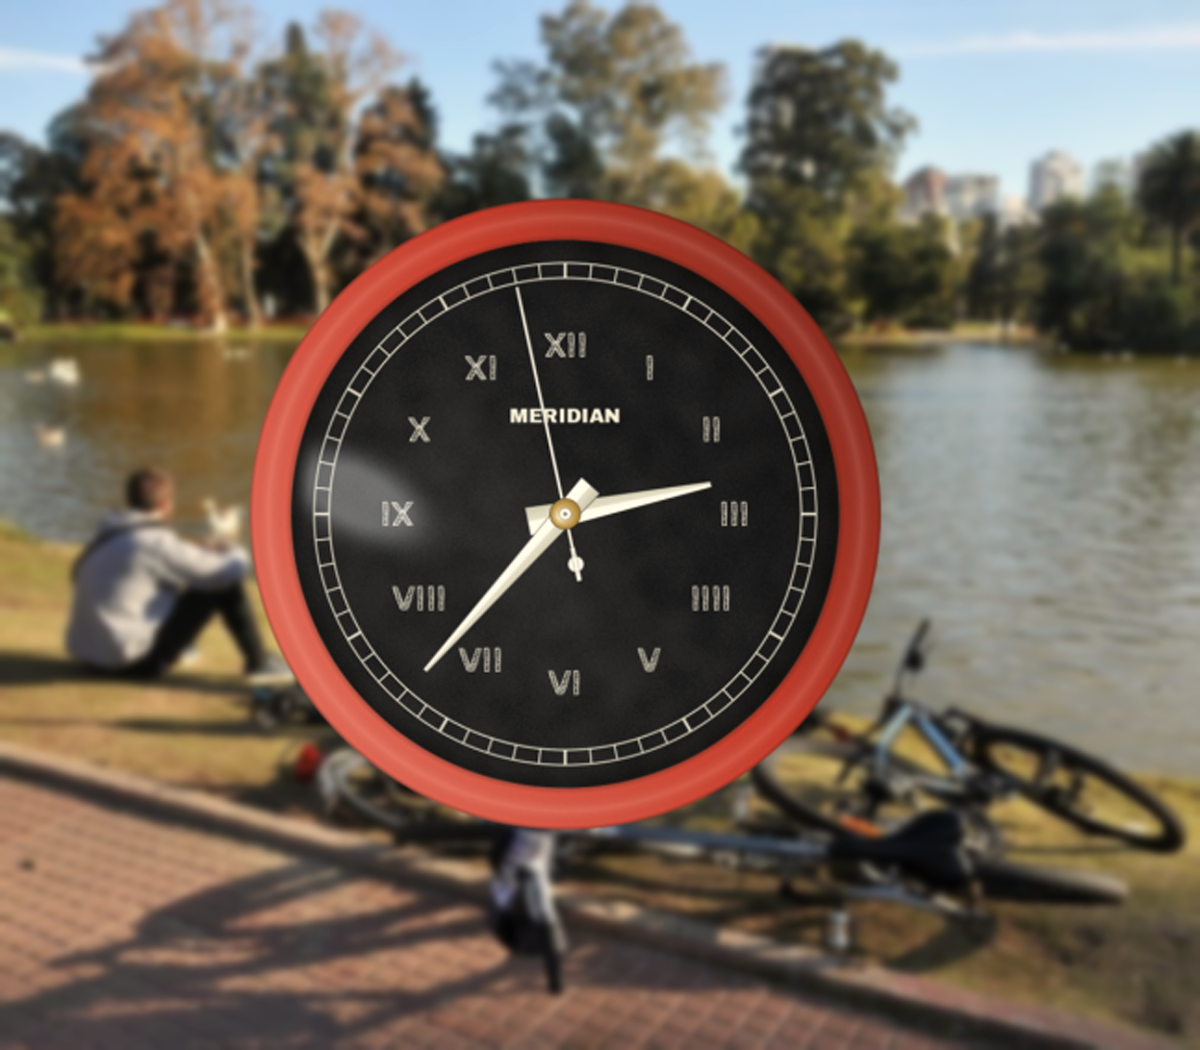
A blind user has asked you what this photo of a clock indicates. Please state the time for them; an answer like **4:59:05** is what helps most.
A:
**2:36:58**
